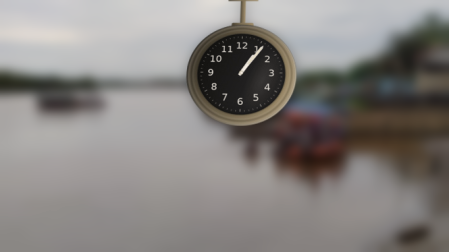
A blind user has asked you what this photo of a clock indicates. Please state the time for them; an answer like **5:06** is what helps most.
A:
**1:06**
